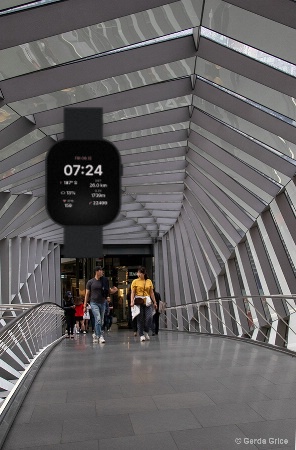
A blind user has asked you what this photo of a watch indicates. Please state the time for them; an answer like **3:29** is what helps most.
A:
**7:24**
